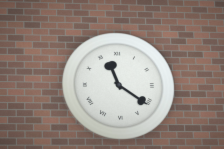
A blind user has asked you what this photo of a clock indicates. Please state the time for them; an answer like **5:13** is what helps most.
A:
**11:21**
